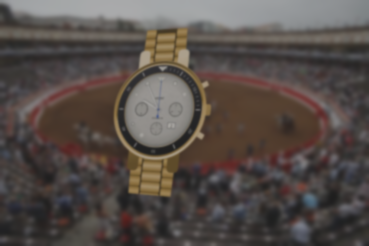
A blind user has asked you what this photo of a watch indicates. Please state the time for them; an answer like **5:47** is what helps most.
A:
**9:55**
